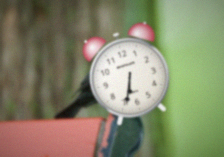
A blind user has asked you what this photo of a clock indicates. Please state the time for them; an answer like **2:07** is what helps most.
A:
**6:34**
